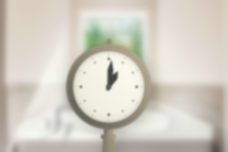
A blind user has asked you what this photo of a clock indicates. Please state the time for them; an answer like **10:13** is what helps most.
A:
**1:01**
